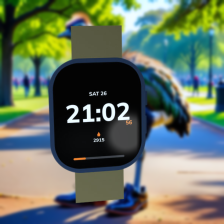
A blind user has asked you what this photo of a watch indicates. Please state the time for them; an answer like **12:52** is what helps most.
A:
**21:02**
